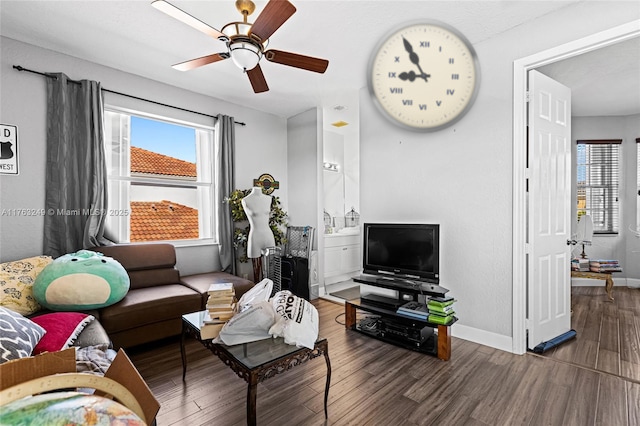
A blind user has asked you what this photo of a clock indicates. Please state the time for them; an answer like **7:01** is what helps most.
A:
**8:55**
